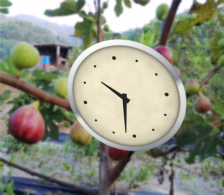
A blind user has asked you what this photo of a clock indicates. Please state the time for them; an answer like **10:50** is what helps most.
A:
**10:32**
